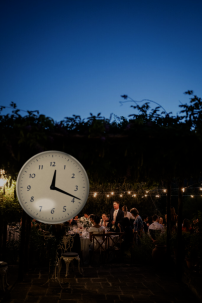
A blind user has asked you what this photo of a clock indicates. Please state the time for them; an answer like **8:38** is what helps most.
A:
**12:19**
